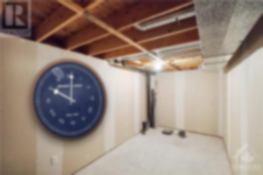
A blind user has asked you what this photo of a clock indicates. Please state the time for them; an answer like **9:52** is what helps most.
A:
**10:01**
